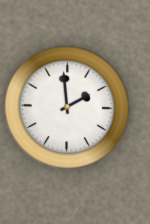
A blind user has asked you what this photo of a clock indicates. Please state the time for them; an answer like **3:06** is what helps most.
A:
**1:59**
